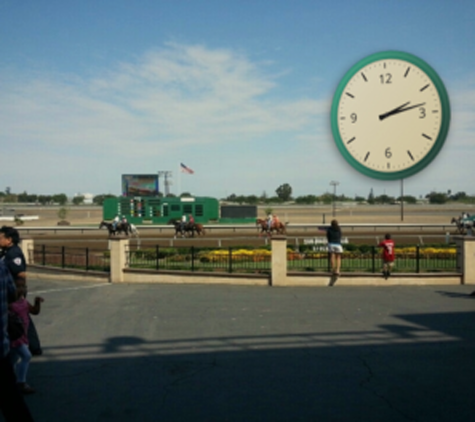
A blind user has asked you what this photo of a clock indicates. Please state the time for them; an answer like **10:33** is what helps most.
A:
**2:13**
